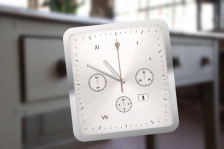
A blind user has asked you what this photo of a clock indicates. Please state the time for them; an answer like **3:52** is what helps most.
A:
**10:50**
